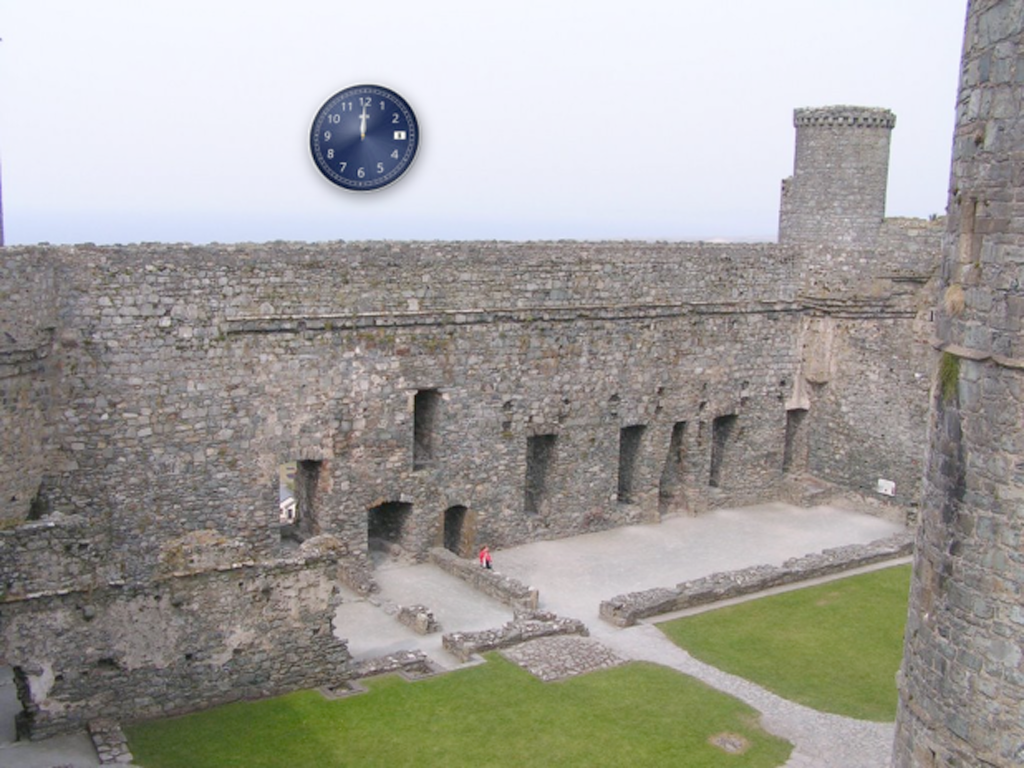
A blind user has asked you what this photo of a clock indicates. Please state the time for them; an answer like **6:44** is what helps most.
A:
**12:00**
